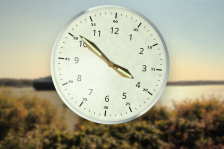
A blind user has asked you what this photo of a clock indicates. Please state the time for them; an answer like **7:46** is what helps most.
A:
**3:51**
